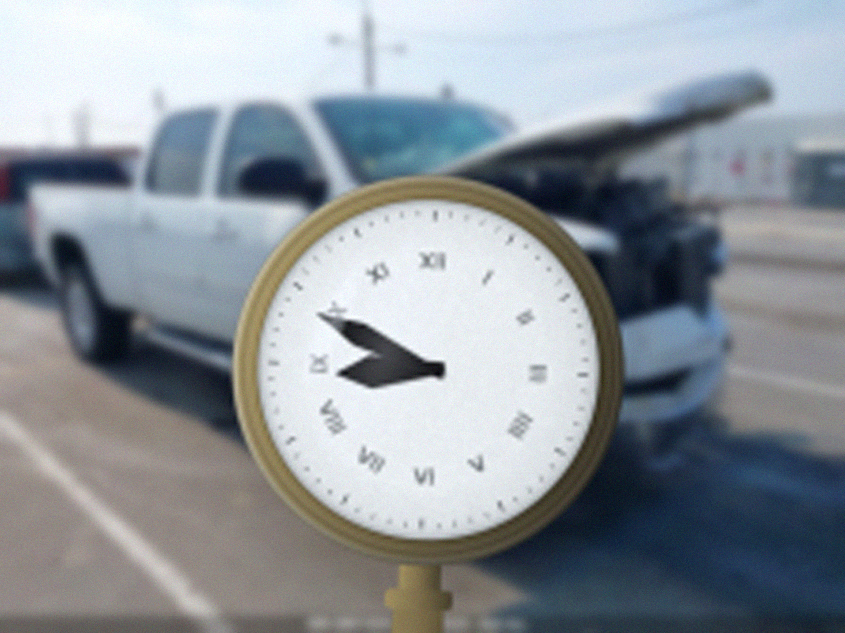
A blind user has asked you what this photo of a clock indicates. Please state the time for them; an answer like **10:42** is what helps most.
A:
**8:49**
